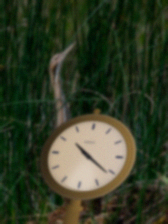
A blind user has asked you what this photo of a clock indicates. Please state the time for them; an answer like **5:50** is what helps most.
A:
**10:21**
